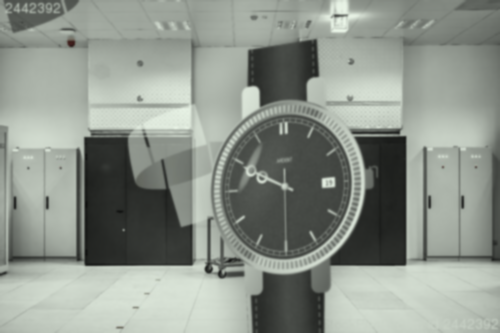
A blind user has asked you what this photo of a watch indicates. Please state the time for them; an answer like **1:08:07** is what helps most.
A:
**9:49:30**
